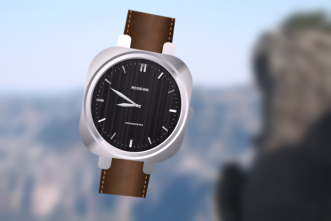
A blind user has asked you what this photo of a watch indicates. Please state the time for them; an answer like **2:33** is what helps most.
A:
**8:49**
